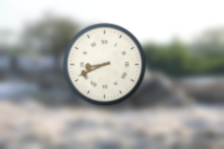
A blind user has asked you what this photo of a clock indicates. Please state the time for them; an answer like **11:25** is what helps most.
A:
**8:41**
